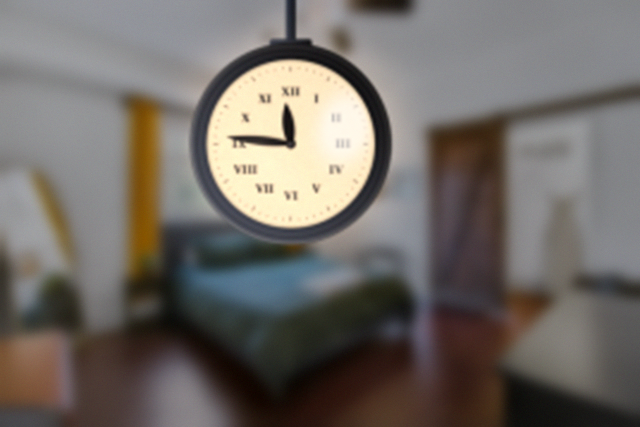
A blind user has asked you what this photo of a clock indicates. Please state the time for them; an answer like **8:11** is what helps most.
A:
**11:46**
